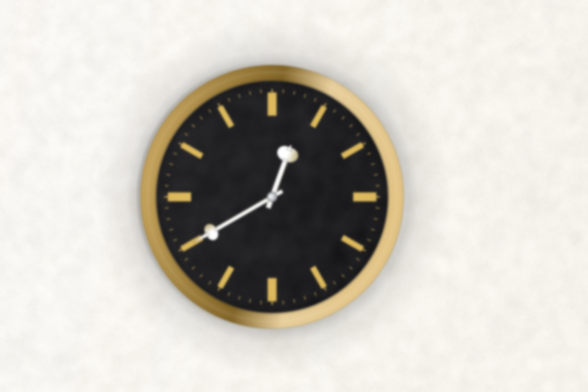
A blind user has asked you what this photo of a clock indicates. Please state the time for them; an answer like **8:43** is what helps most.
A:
**12:40**
